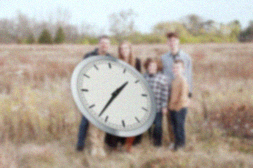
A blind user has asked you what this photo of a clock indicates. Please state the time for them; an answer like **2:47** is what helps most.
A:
**1:37**
